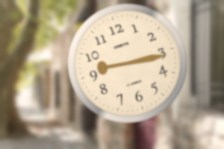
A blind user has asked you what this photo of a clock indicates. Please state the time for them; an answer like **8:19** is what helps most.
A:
**9:16**
